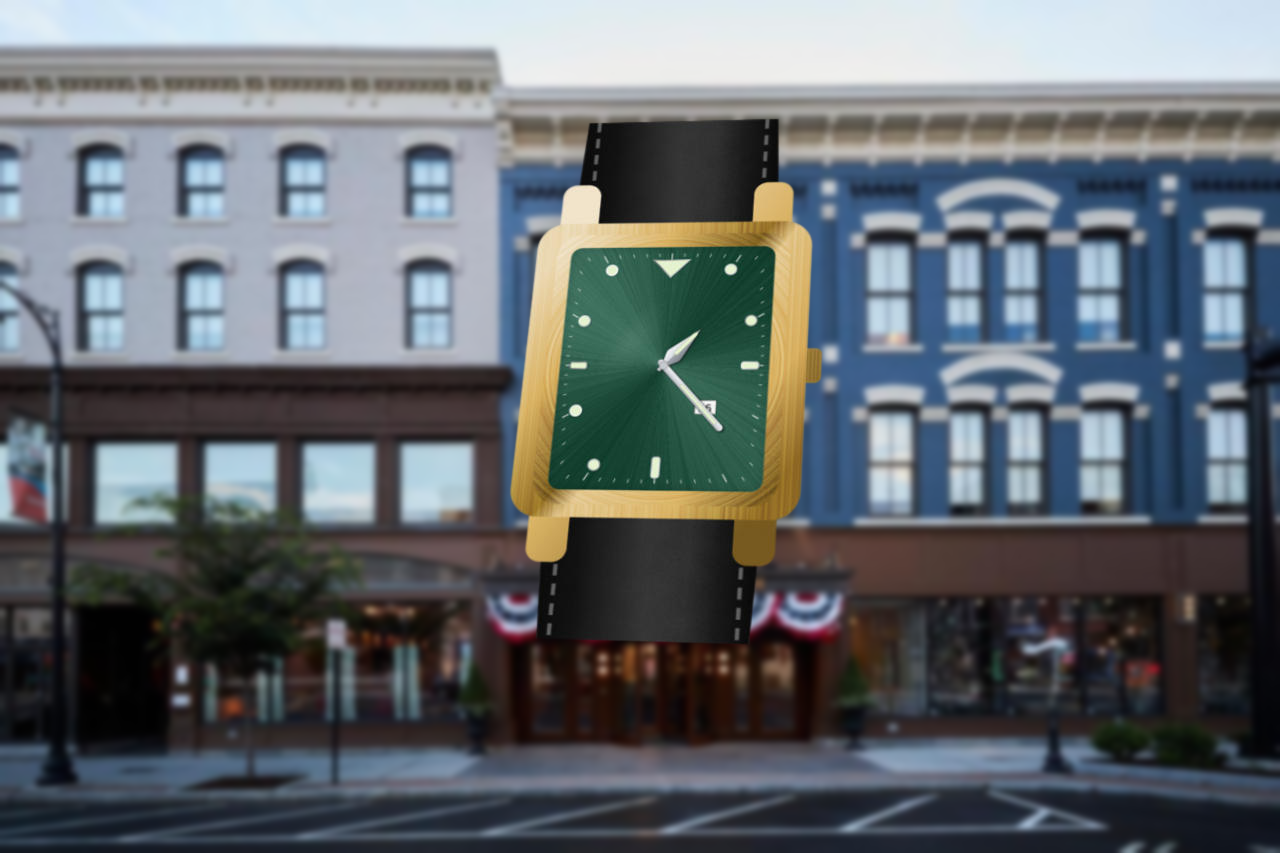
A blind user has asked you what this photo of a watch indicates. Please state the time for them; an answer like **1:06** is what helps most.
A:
**1:23**
